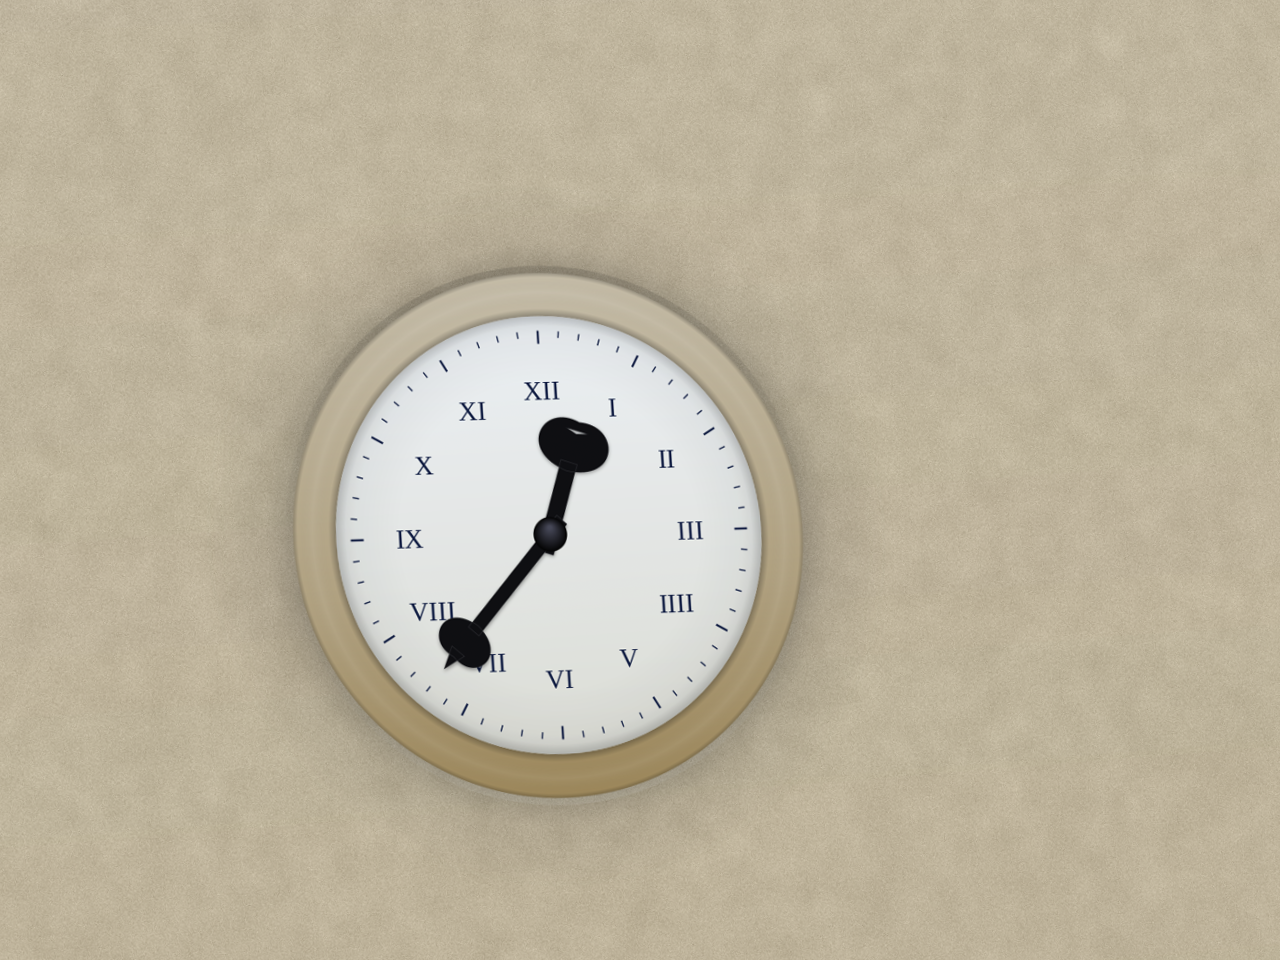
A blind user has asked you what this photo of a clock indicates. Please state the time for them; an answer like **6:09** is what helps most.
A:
**12:37**
